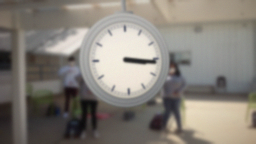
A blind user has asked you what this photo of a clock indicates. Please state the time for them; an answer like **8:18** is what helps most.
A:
**3:16**
